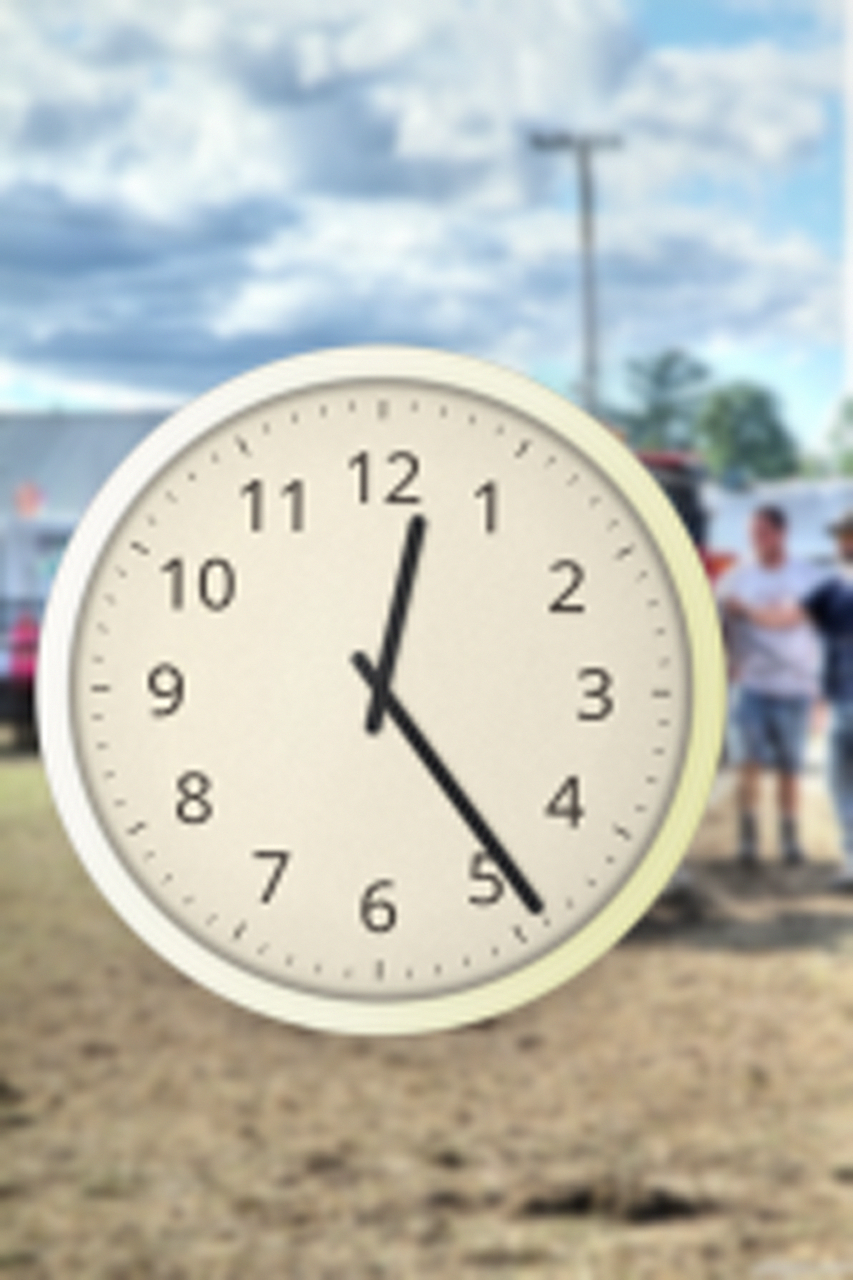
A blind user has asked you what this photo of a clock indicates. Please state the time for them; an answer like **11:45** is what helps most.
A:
**12:24**
